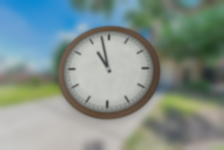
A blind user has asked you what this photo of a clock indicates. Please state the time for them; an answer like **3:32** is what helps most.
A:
**10:58**
